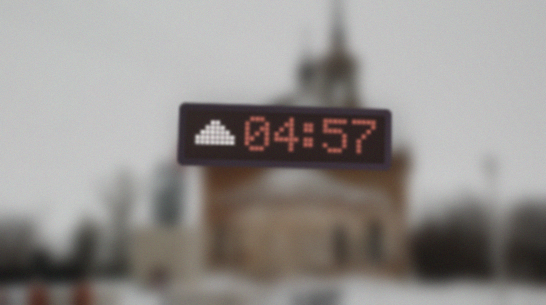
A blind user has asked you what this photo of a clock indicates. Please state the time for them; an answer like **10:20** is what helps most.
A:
**4:57**
